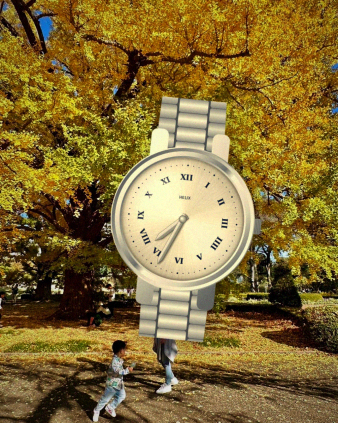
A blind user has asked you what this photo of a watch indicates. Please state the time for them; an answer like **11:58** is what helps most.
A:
**7:34**
